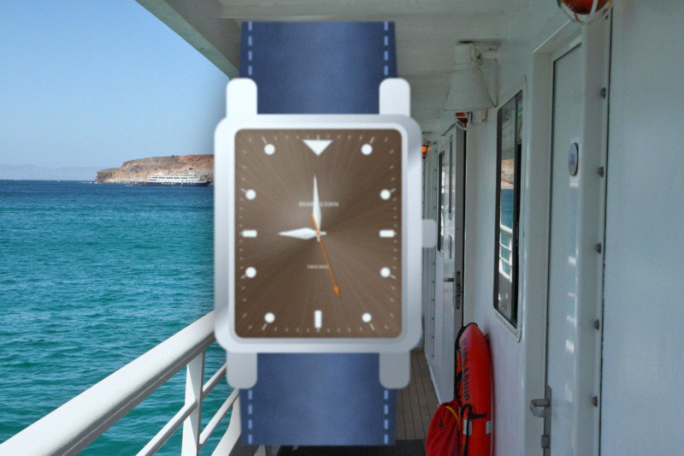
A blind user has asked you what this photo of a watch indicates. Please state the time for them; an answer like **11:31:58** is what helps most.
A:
**8:59:27**
